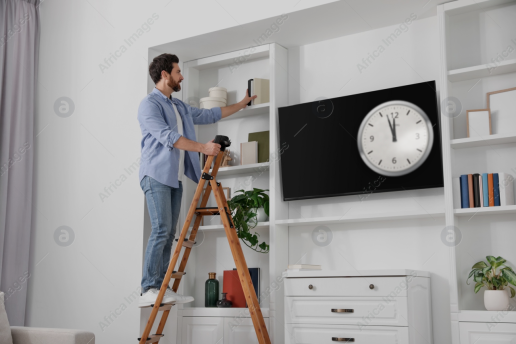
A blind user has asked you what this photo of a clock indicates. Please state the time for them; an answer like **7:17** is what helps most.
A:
**11:57**
